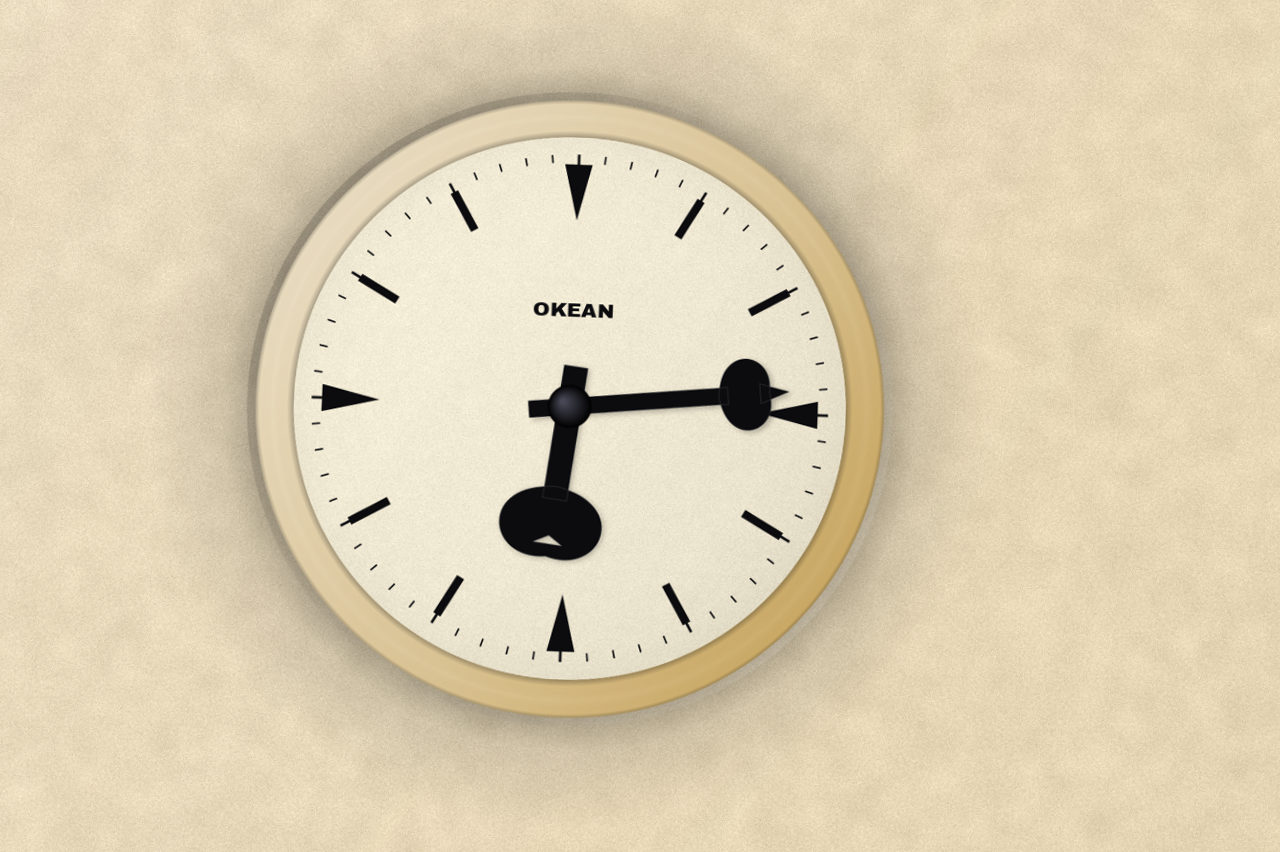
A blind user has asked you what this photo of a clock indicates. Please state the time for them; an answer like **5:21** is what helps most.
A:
**6:14**
